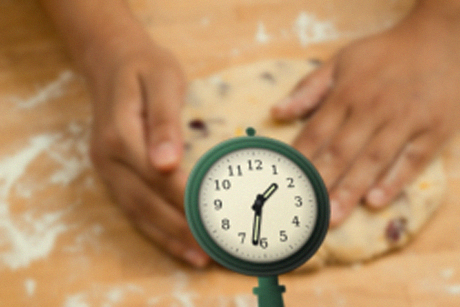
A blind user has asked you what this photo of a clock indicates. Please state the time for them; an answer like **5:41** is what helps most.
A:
**1:32**
